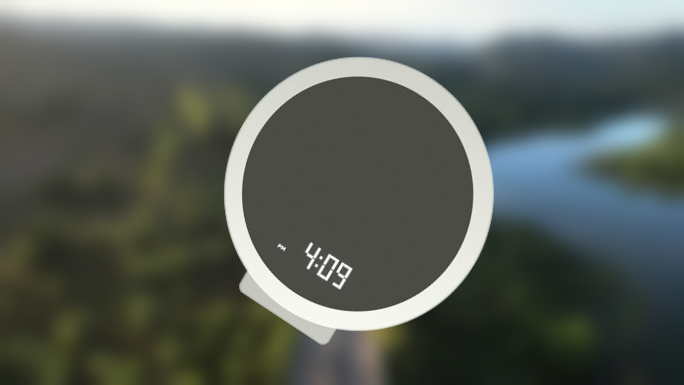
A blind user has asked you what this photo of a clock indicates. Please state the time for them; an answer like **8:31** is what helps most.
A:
**4:09**
